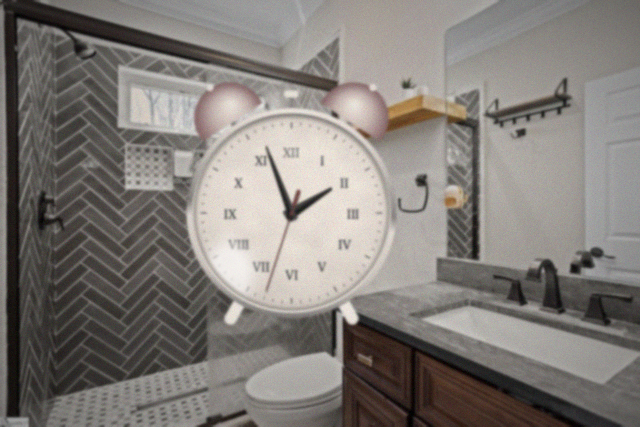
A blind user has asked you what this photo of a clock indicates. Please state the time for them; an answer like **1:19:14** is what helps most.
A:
**1:56:33**
